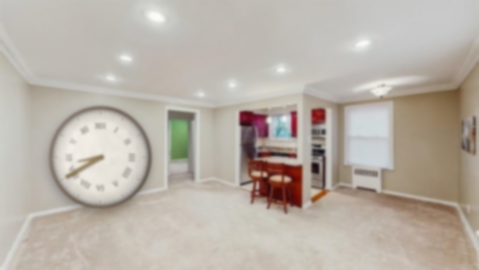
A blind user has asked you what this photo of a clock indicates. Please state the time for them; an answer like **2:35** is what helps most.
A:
**8:40**
